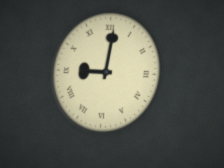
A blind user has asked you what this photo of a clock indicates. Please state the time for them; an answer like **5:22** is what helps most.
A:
**9:01**
